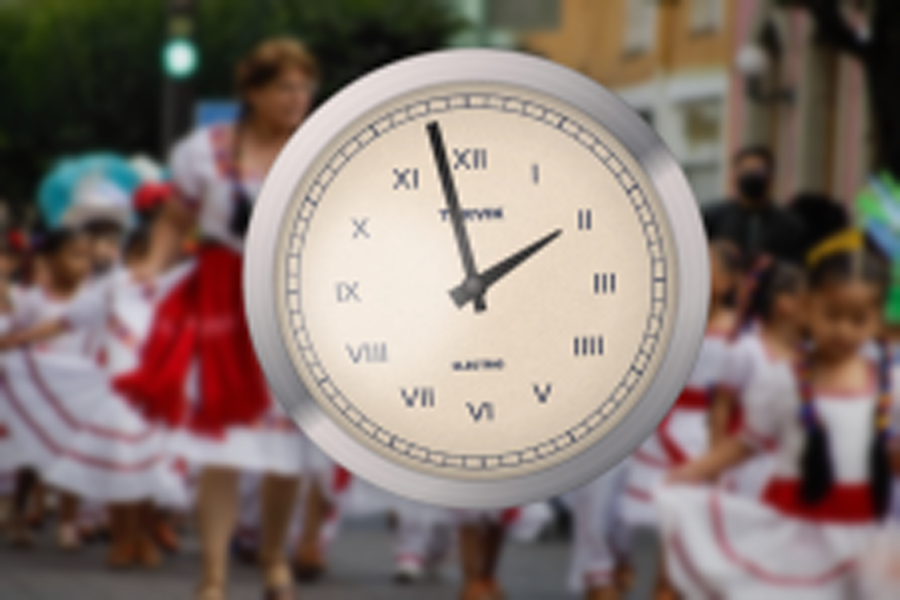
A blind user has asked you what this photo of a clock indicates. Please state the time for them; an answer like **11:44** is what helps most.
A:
**1:58**
